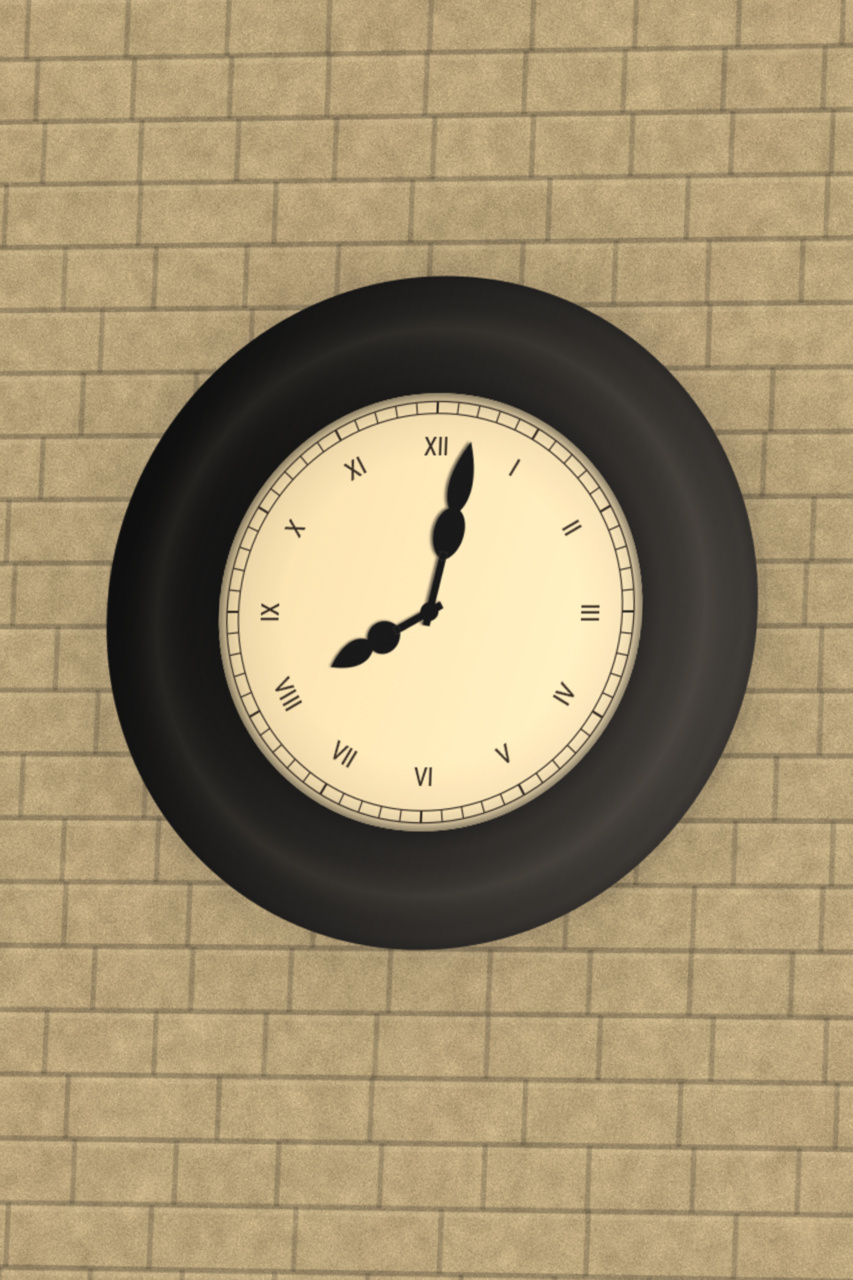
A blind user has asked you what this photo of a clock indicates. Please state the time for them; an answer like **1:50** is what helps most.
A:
**8:02**
